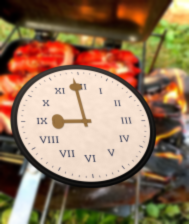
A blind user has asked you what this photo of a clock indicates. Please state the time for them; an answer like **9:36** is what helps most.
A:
**8:59**
